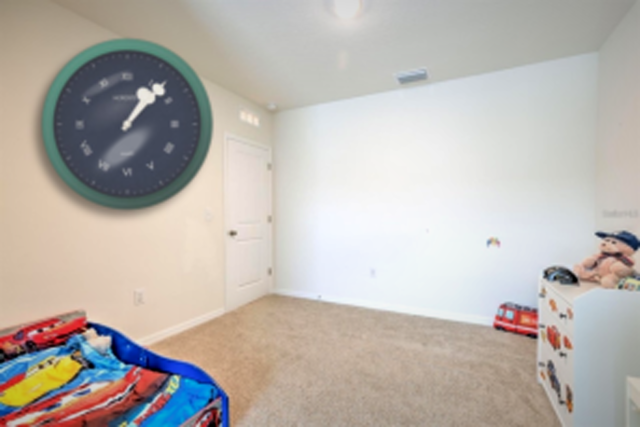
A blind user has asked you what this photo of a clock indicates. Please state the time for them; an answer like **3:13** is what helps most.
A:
**1:07**
